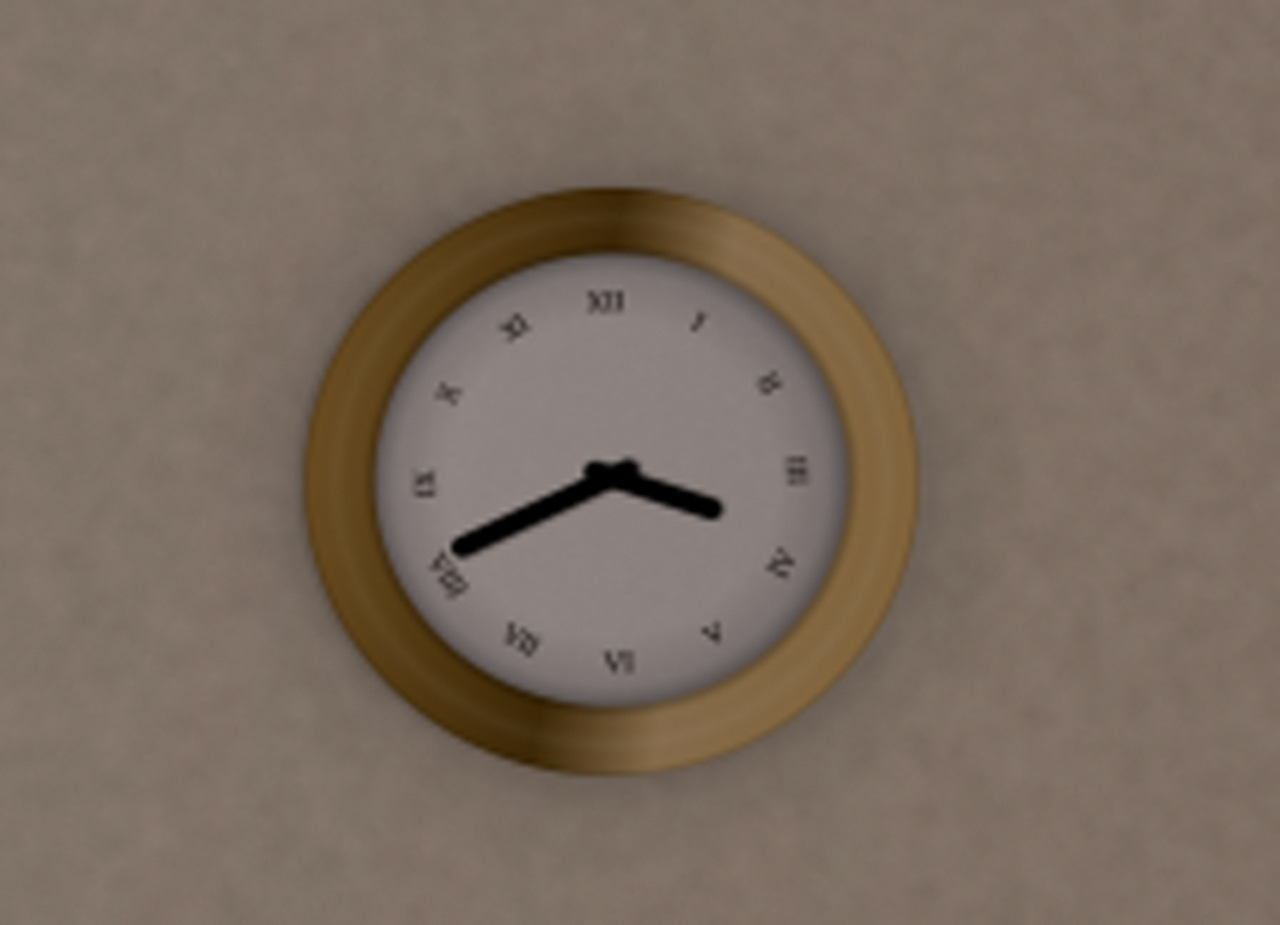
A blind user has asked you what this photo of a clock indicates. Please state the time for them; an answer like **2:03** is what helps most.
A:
**3:41**
